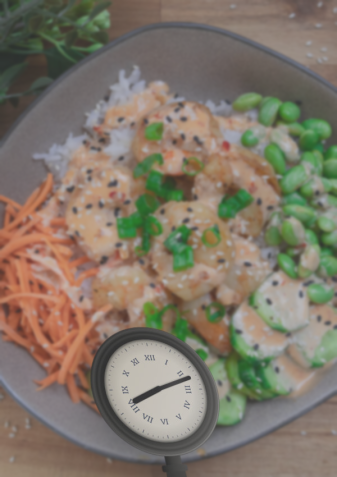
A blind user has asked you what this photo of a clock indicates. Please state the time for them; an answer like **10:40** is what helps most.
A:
**8:12**
